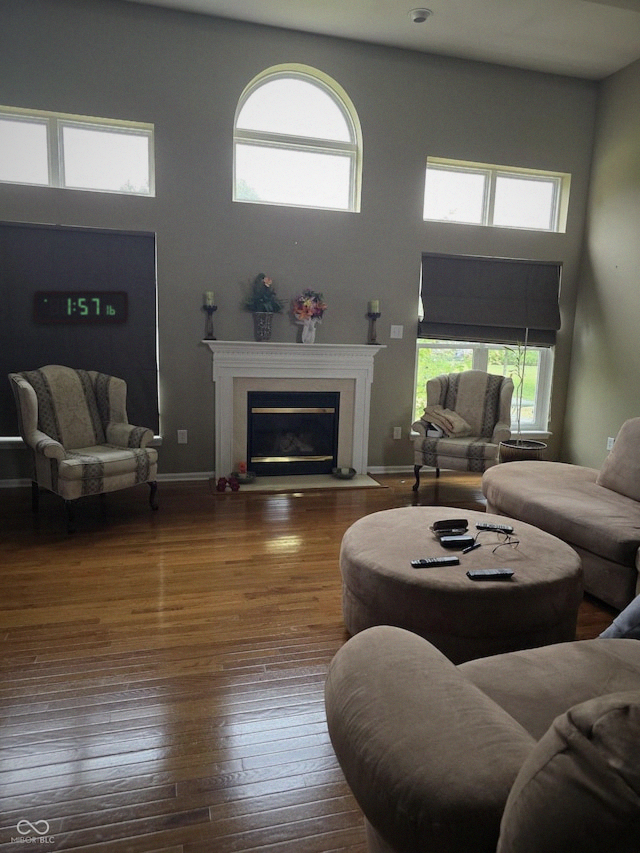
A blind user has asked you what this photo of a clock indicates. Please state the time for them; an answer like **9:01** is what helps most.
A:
**1:57**
